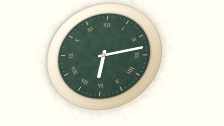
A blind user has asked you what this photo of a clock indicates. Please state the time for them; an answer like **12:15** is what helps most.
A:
**6:13**
